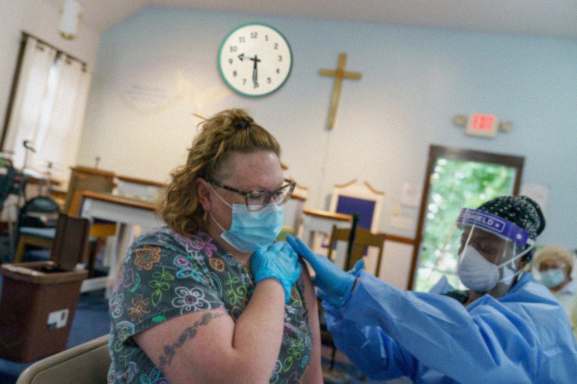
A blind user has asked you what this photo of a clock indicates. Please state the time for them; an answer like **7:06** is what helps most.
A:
**9:31**
